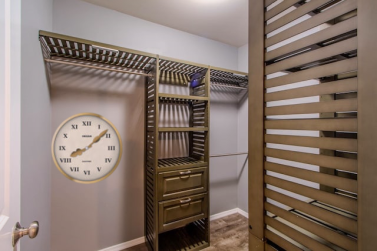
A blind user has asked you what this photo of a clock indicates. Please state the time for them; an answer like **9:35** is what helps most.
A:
**8:08**
